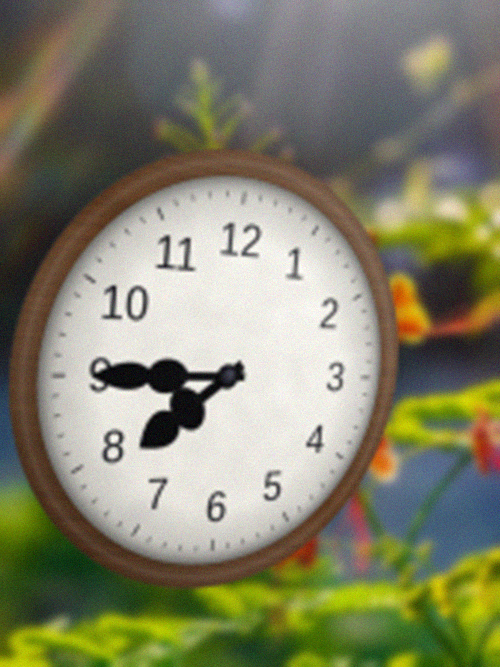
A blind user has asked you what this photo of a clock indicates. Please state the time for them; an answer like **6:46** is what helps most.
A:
**7:45**
